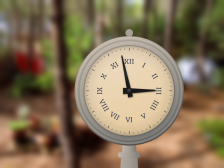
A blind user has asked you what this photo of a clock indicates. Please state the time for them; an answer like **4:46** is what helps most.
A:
**2:58**
